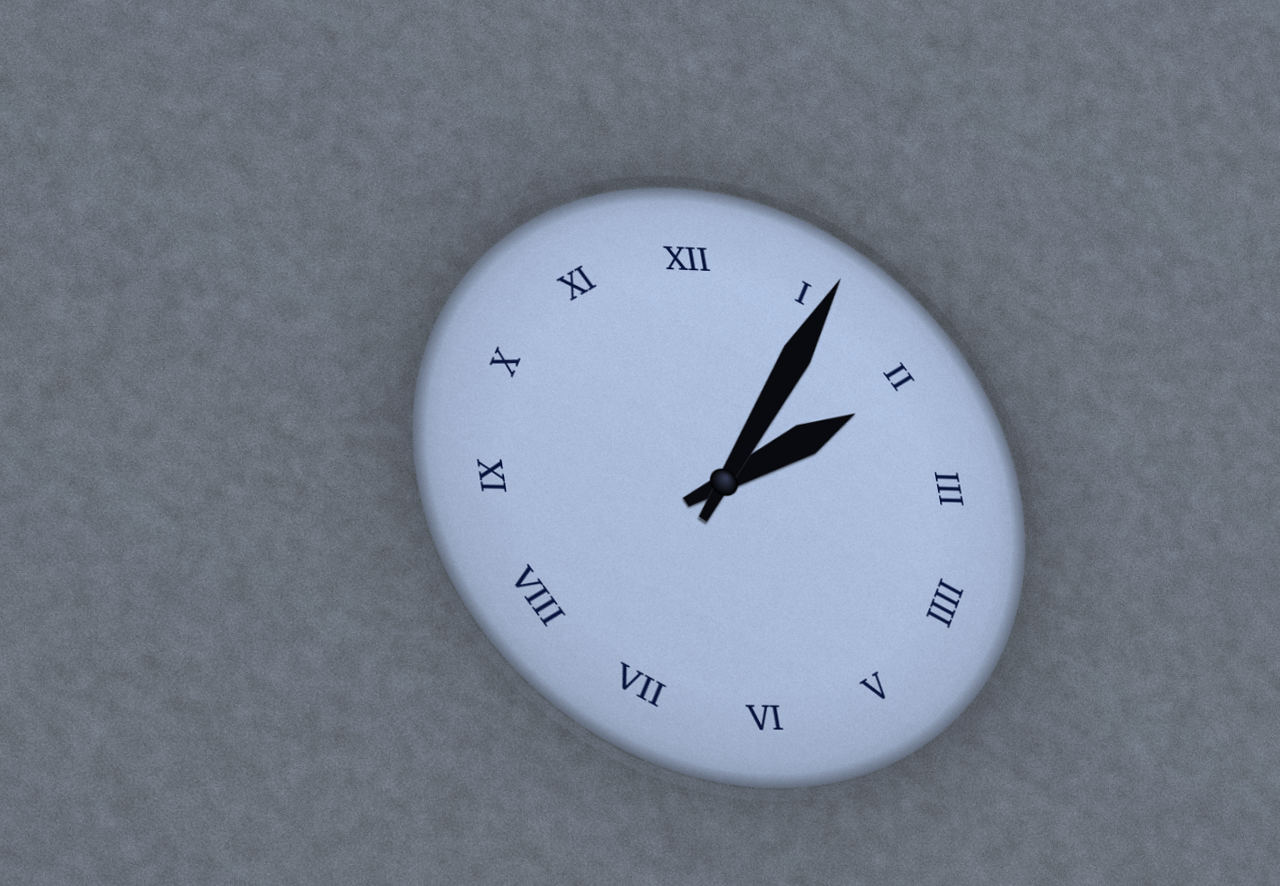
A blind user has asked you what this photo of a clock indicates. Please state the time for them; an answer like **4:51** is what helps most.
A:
**2:06**
